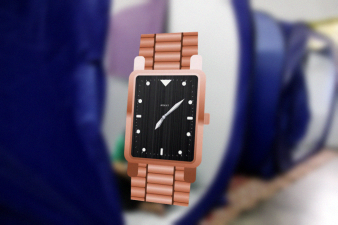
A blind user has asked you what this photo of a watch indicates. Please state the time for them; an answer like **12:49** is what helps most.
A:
**7:08**
